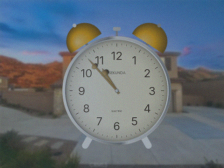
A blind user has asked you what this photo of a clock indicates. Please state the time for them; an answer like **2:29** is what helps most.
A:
**10:53**
